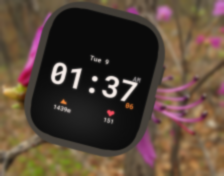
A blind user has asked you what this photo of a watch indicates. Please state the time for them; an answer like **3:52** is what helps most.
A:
**1:37**
